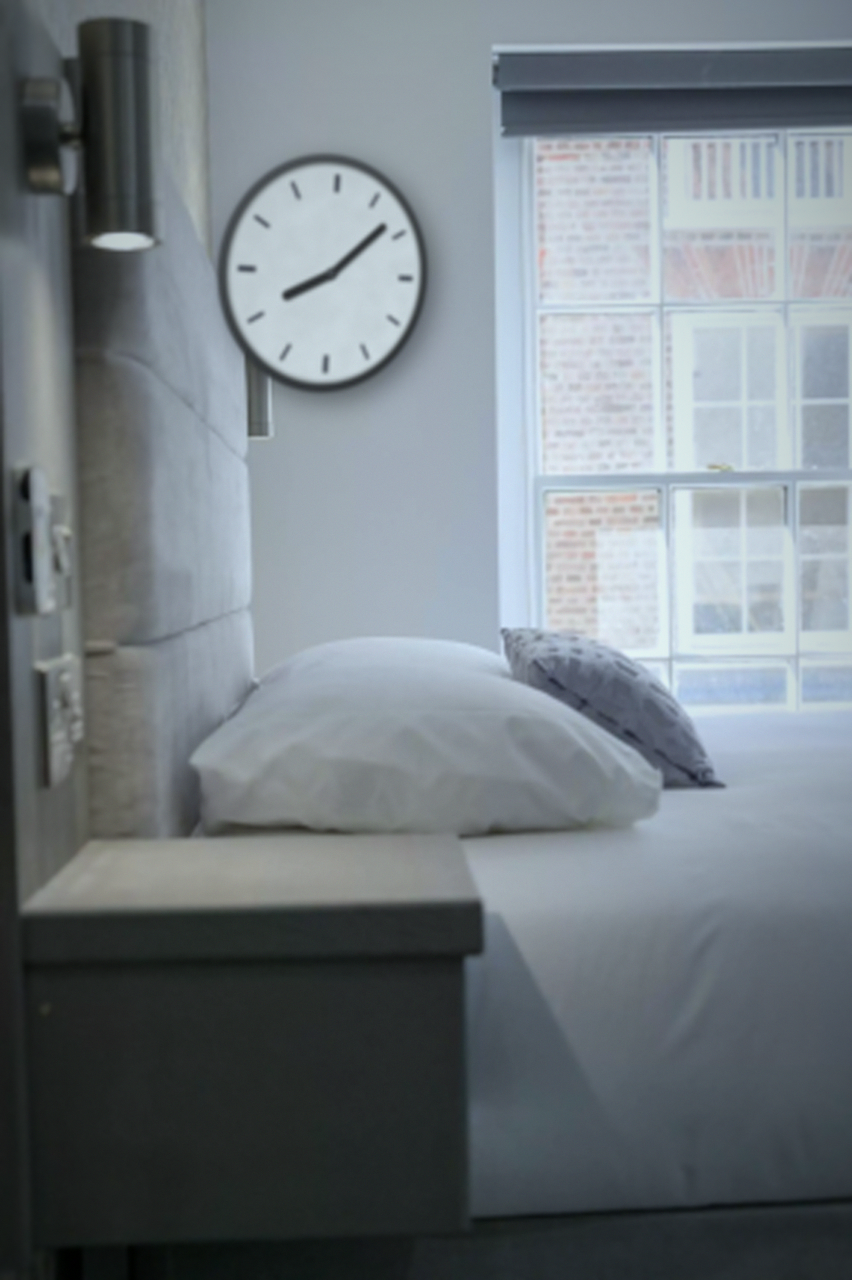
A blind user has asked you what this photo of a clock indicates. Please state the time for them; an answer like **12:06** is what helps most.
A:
**8:08**
